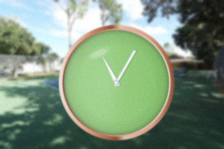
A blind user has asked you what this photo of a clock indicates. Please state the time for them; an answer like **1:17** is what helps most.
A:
**11:05**
